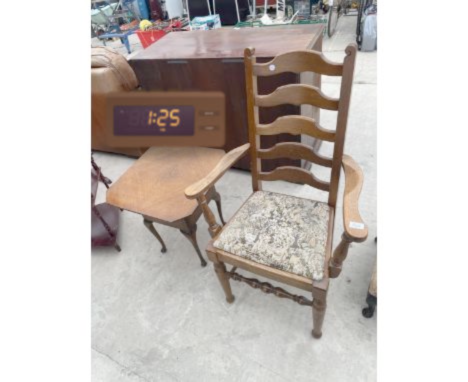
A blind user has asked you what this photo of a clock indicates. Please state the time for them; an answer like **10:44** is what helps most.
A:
**1:25**
